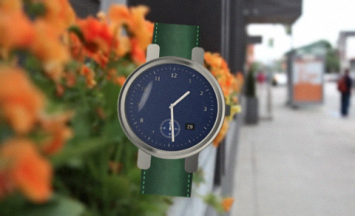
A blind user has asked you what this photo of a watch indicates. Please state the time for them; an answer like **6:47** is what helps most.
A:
**1:29**
